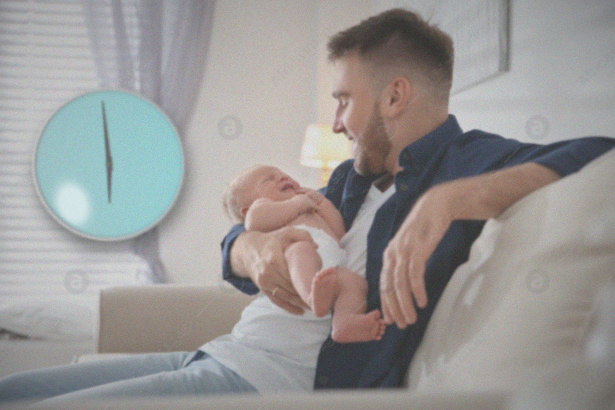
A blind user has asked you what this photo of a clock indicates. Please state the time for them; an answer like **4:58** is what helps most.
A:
**5:59**
